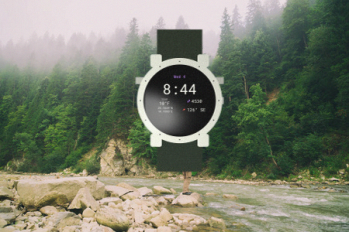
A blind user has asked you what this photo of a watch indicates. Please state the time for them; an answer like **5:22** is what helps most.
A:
**8:44**
